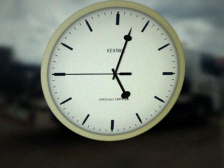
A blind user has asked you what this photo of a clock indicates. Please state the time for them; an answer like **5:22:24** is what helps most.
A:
**5:02:45**
